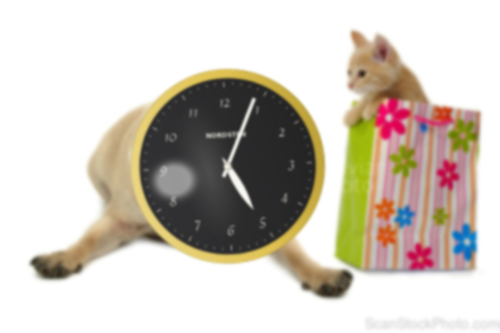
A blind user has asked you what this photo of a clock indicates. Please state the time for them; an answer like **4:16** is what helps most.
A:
**5:04**
